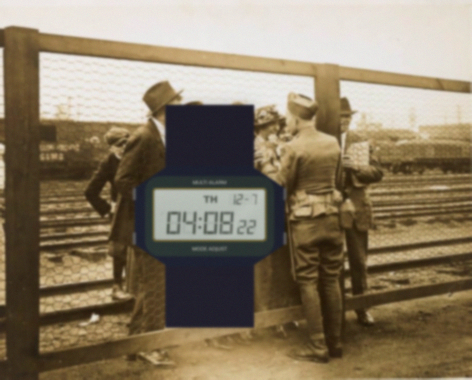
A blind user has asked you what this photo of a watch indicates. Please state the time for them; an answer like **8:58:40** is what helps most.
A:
**4:08:22**
